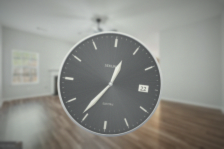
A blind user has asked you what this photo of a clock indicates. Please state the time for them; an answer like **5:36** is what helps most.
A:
**12:36**
